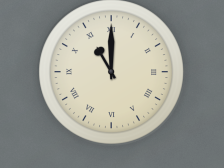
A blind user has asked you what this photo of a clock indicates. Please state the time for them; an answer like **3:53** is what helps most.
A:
**11:00**
